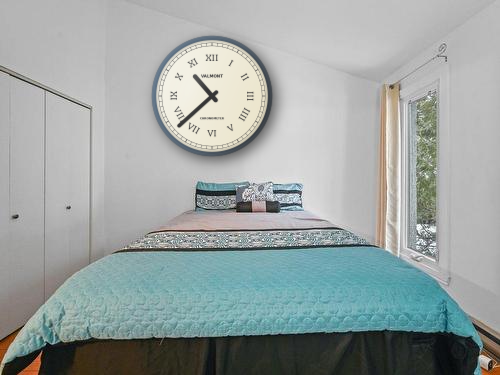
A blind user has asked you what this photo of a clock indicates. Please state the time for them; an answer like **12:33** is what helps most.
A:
**10:38**
